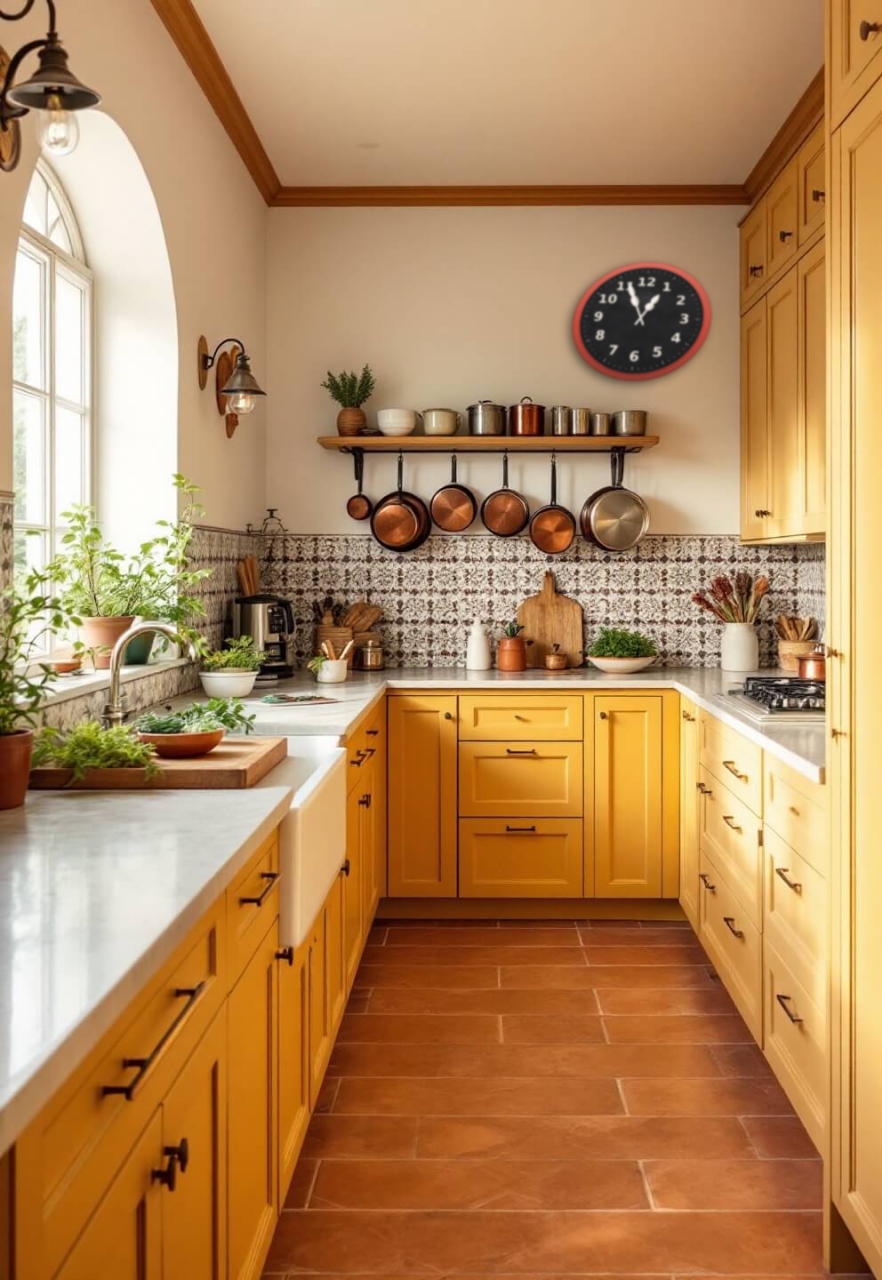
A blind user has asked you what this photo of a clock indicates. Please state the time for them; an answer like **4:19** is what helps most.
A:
**12:56**
